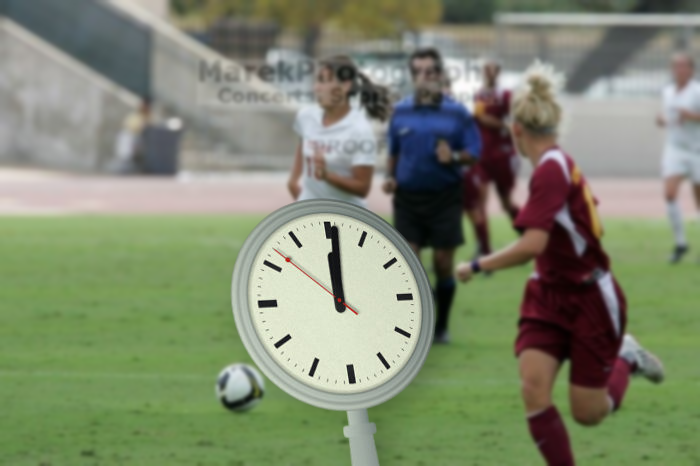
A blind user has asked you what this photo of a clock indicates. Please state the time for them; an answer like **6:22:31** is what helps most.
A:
**12:00:52**
